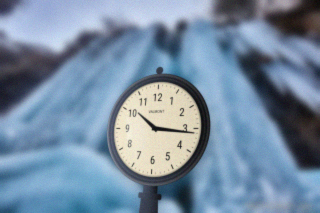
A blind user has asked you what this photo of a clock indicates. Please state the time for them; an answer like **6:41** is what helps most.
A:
**10:16**
